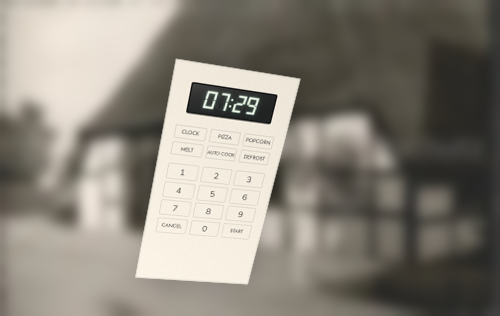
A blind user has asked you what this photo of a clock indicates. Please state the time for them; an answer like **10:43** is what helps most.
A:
**7:29**
